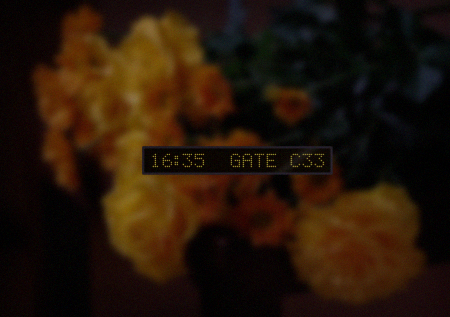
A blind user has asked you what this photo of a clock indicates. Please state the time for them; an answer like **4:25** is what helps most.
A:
**16:35**
